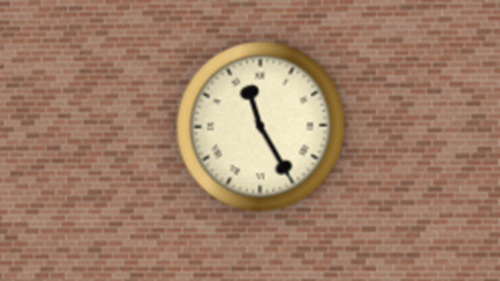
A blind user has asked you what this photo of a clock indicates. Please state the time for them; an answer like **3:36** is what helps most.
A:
**11:25**
